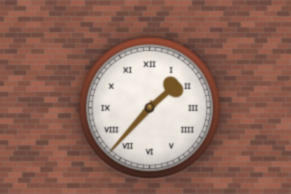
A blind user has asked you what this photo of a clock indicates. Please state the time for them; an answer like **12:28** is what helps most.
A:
**1:37**
